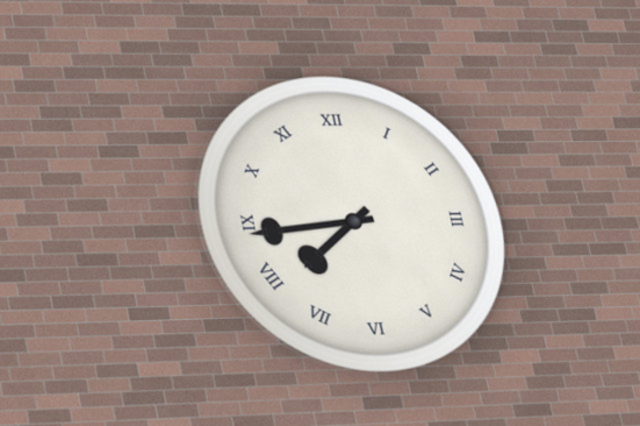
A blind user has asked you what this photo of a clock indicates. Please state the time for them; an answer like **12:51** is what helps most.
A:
**7:44**
